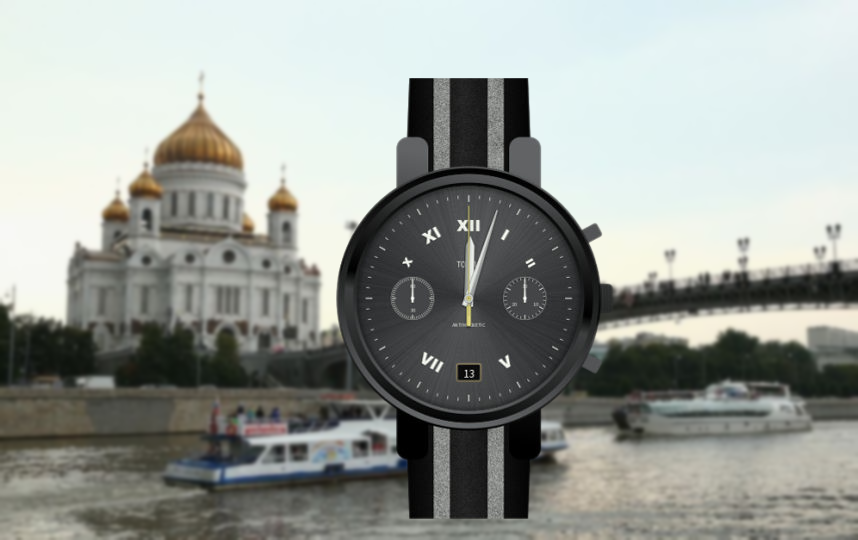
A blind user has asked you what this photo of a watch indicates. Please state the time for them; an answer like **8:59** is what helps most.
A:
**12:03**
